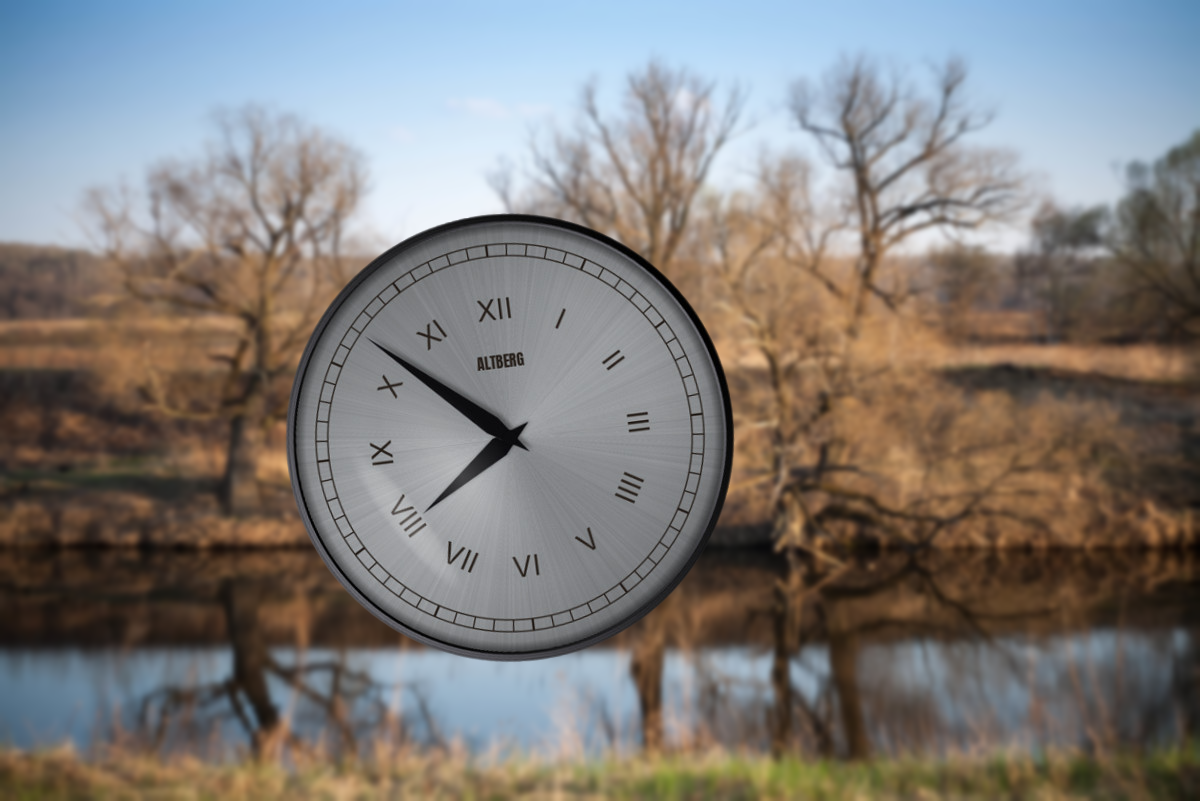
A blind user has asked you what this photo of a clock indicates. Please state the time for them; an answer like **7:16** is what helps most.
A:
**7:52**
